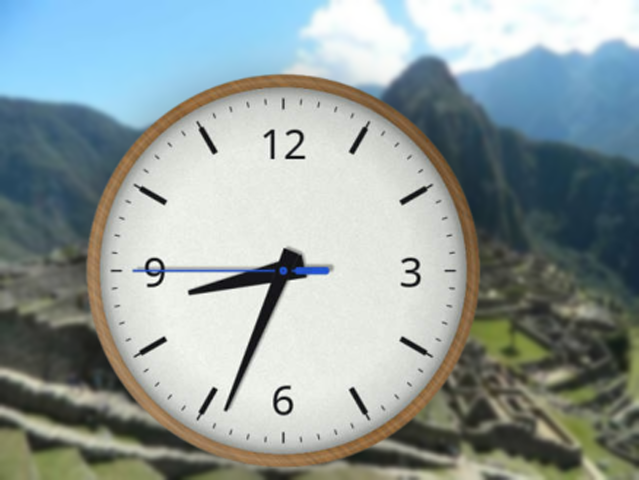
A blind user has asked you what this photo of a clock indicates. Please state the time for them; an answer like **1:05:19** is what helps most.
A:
**8:33:45**
